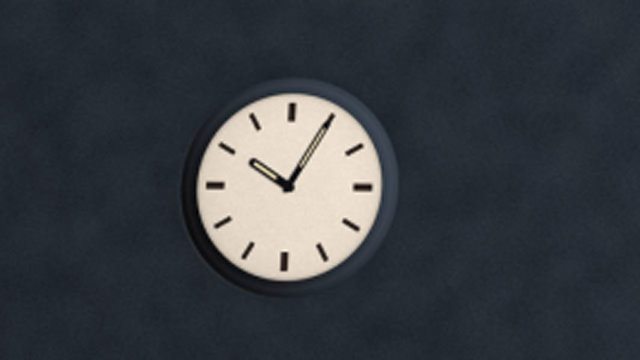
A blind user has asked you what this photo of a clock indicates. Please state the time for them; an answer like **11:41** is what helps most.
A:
**10:05**
